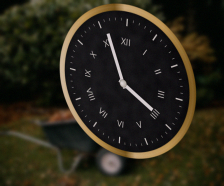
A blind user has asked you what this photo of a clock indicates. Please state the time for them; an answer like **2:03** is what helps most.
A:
**3:56**
